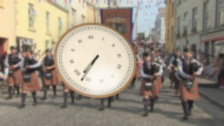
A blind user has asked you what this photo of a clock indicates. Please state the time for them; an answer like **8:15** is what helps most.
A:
**7:37**
